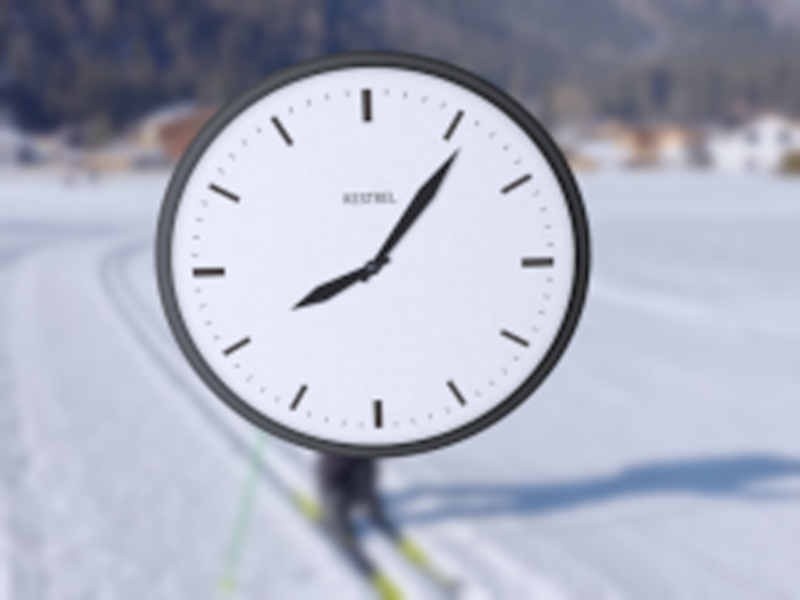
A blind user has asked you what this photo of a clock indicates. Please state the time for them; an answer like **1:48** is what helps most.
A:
**8:06**
